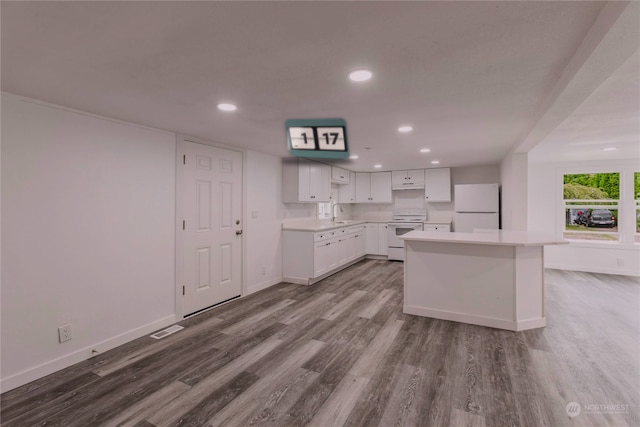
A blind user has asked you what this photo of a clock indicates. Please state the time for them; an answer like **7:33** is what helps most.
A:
**1:17**
